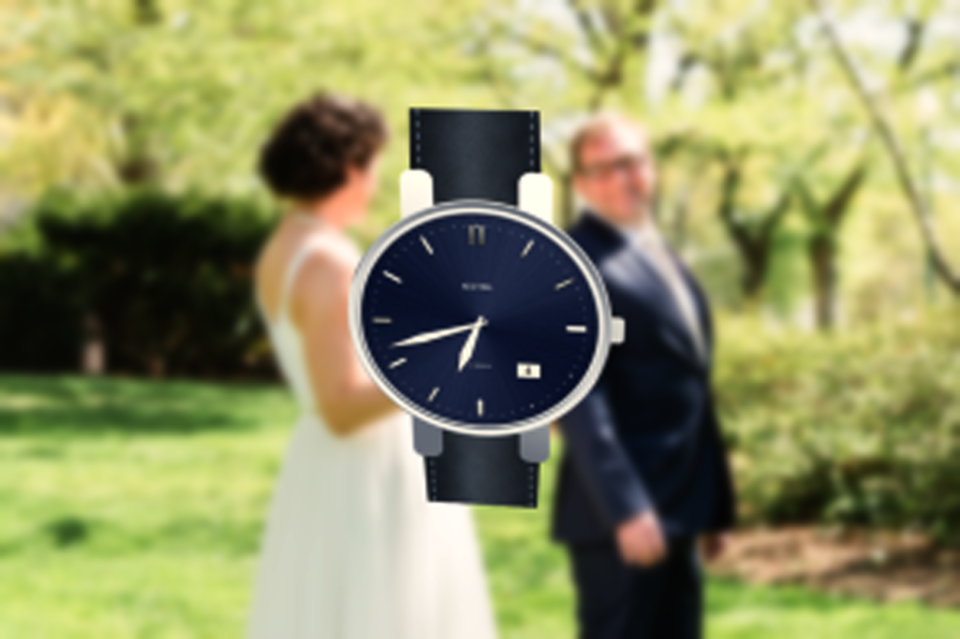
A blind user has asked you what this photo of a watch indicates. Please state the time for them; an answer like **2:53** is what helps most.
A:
**6:42**
